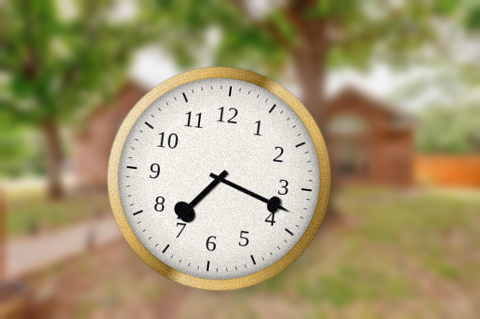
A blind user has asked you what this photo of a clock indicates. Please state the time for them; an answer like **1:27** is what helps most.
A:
**7:18**
